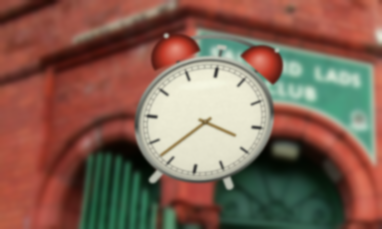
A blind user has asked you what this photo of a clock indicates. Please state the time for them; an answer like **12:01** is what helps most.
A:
**3:37**
